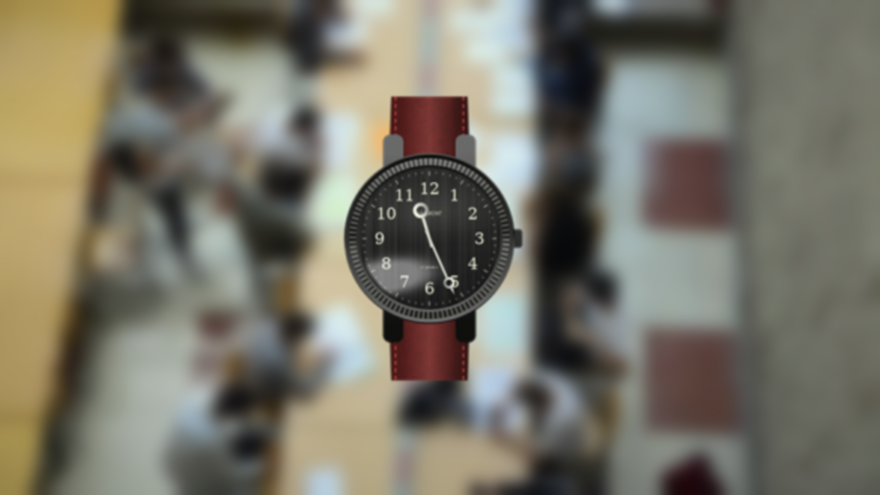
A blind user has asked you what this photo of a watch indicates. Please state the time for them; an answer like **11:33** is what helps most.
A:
**11:26**
